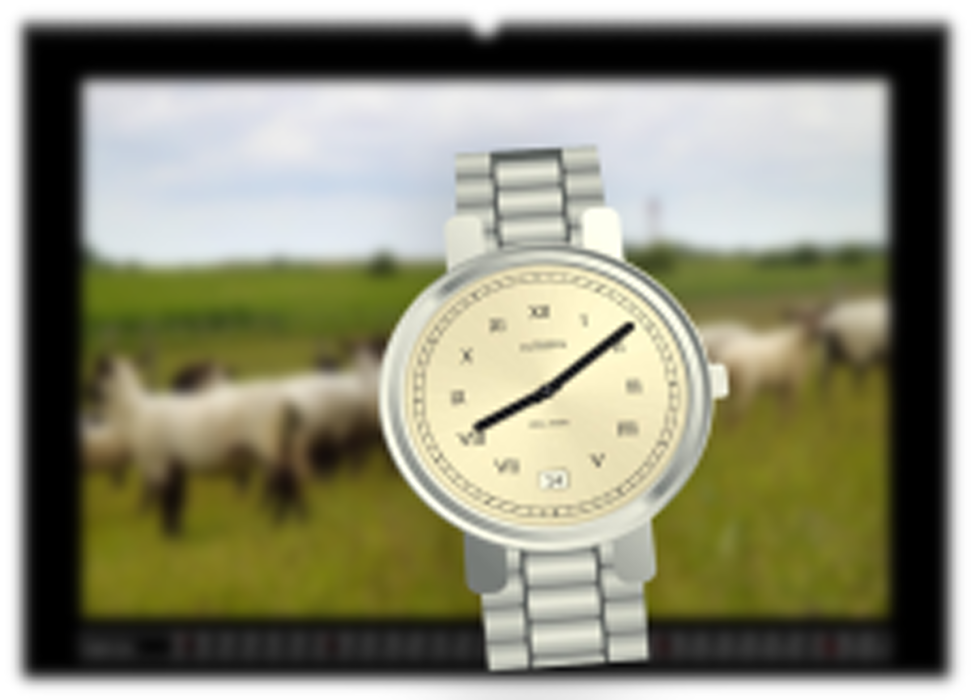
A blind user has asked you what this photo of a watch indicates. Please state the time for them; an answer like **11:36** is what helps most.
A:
**8:09**
